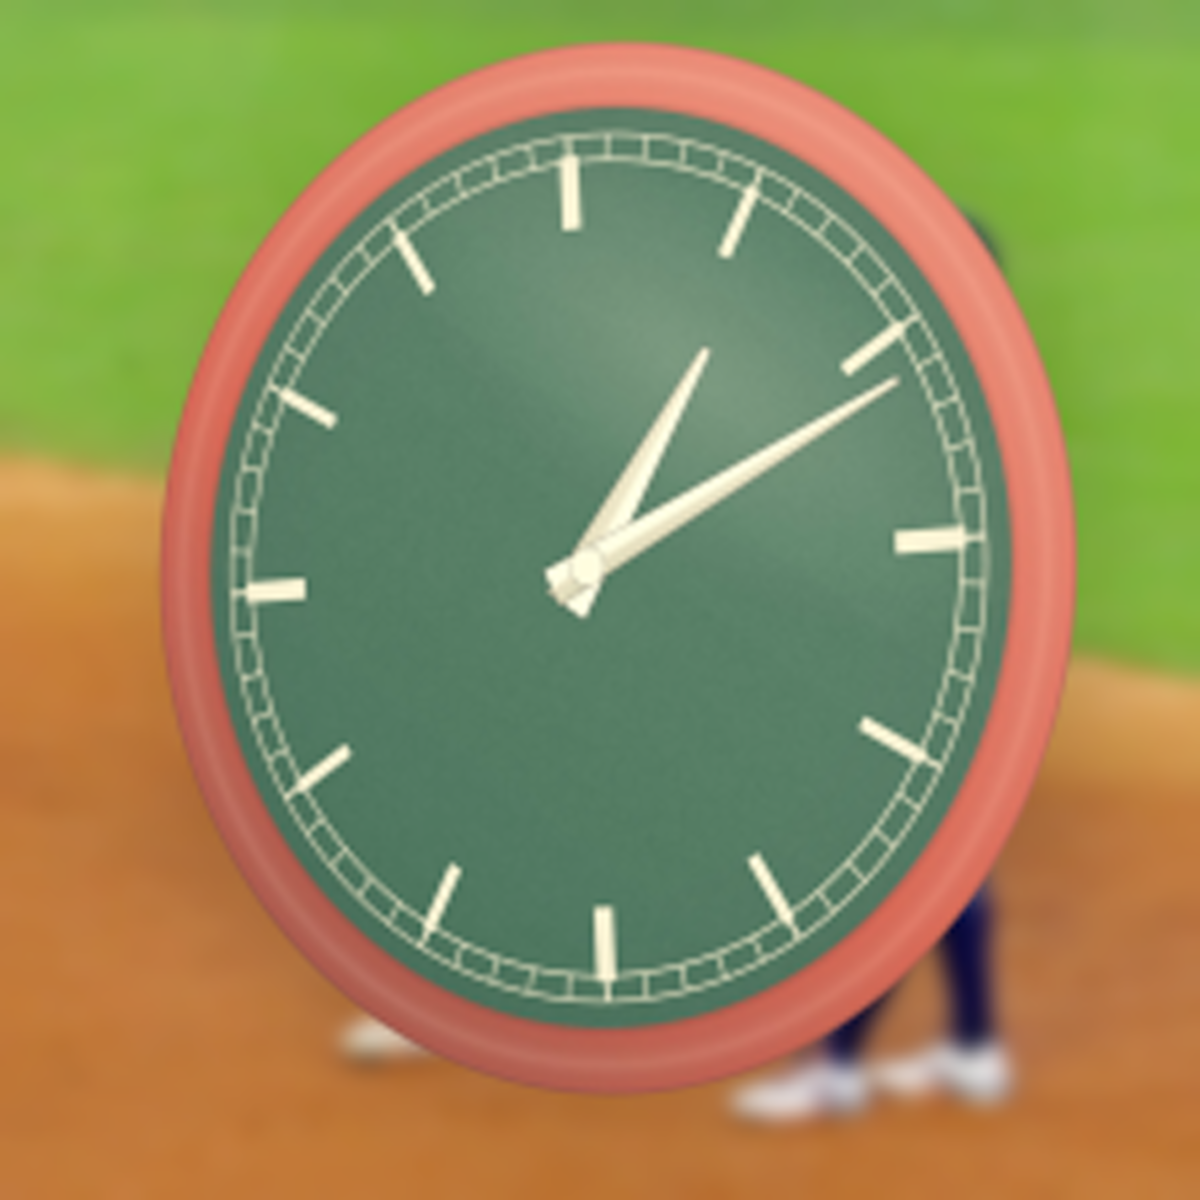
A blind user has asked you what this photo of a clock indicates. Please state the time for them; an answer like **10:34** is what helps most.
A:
**1:11**
